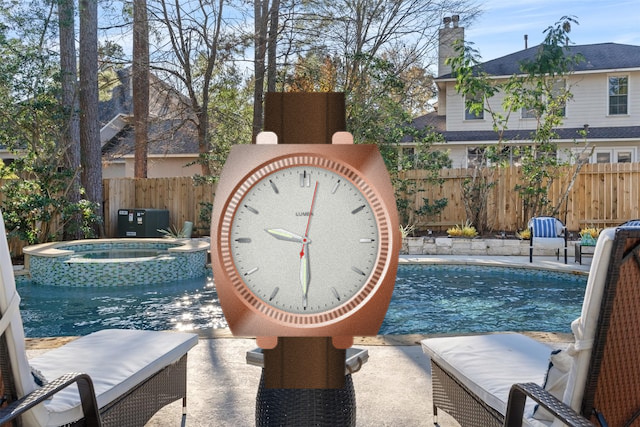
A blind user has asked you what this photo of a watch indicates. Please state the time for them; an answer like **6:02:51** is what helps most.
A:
**9:30:02**
